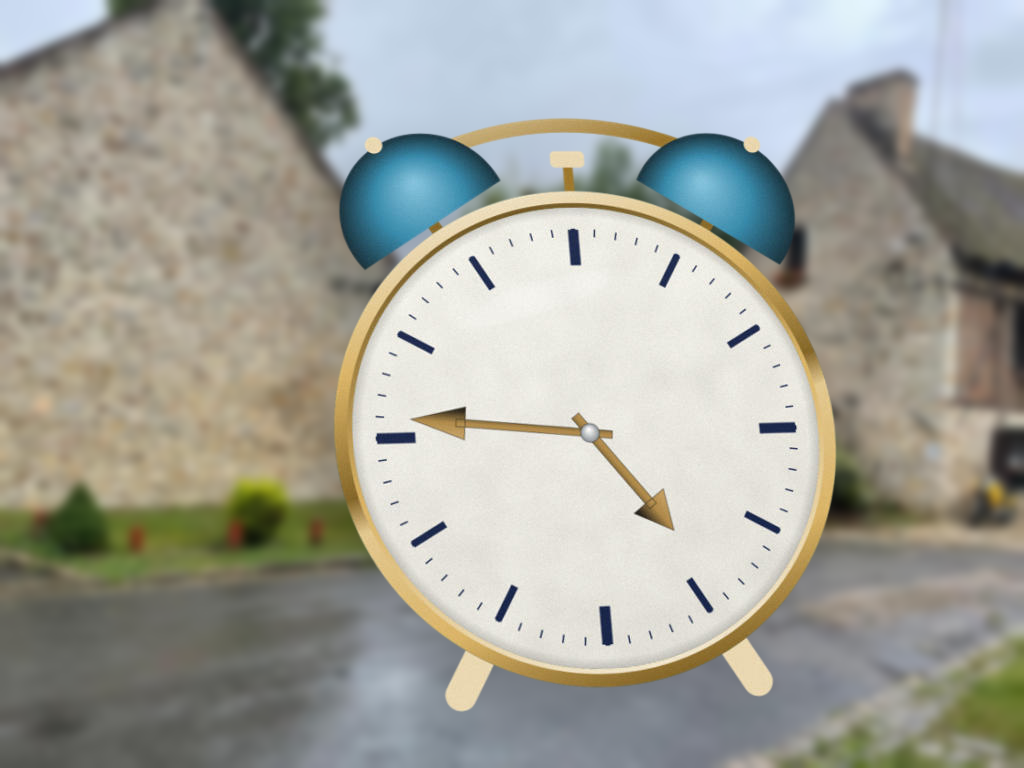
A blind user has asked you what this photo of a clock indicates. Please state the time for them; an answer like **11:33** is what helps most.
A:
**4:46**
